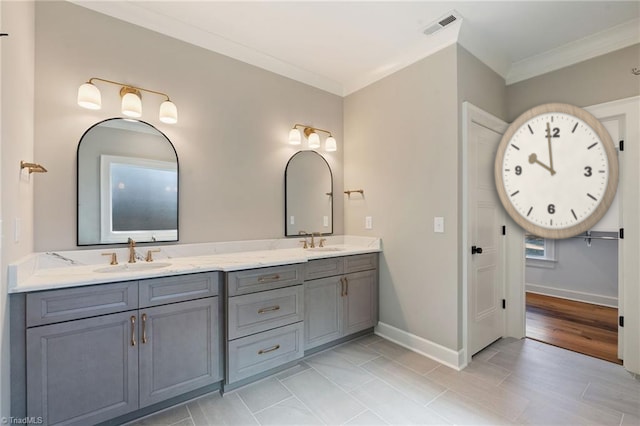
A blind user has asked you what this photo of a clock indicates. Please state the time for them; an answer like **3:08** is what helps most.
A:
**9:59**
